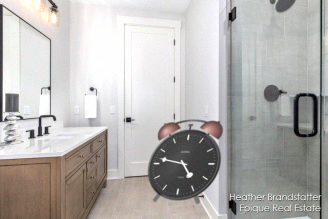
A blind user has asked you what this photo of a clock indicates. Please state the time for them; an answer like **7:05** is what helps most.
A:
**4:47**
